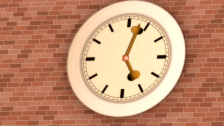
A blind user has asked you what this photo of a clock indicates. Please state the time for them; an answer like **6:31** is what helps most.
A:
**5:03**
